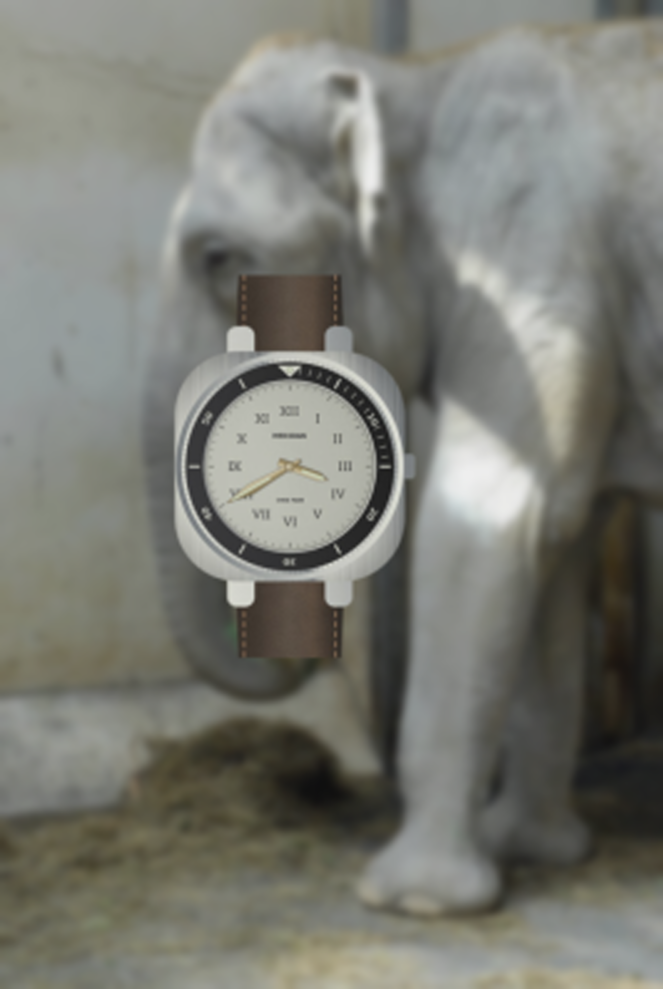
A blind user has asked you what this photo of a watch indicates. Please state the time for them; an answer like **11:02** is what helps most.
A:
**3:40**
